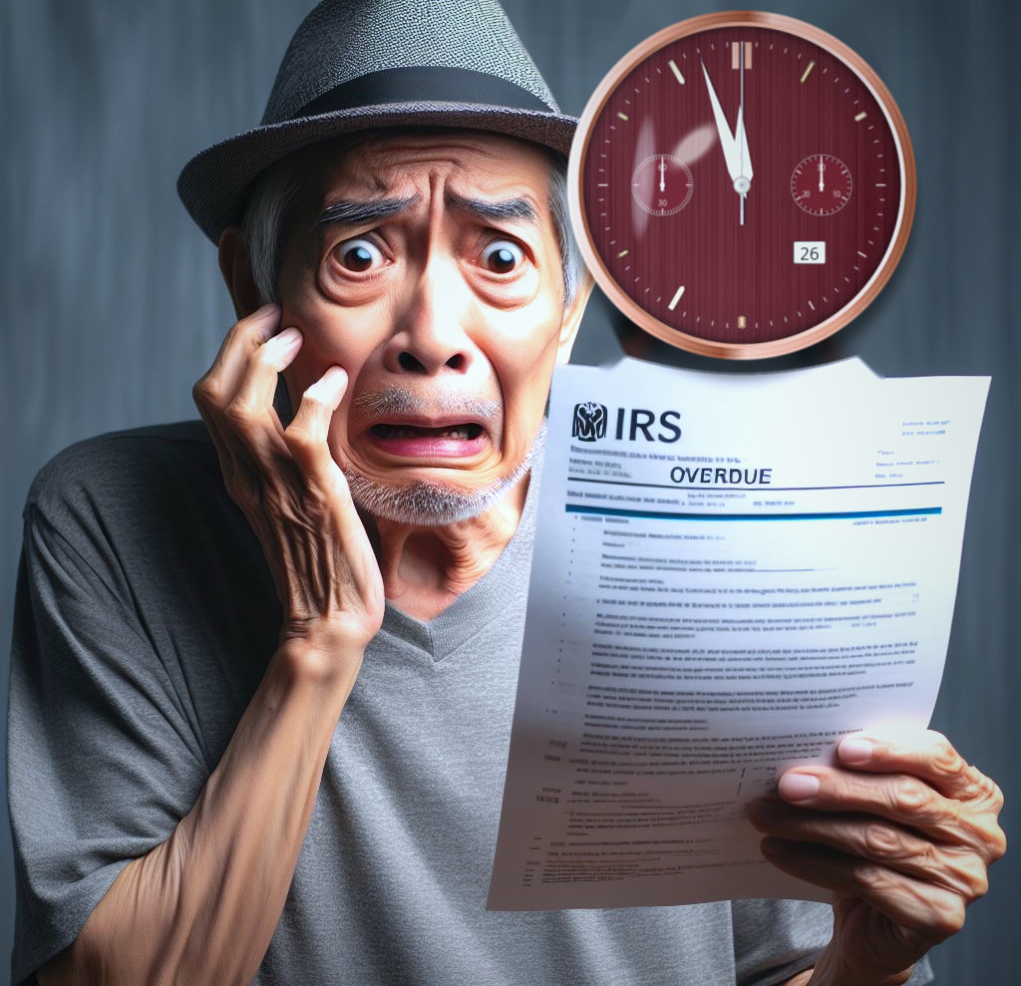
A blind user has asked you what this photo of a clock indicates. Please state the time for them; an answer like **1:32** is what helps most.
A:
**11:57**
